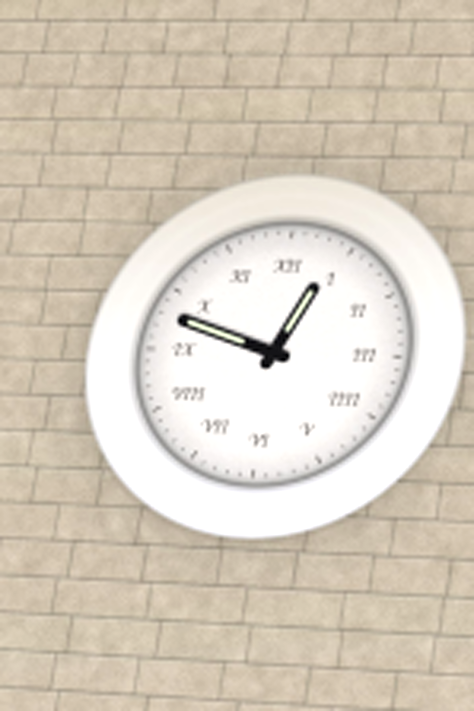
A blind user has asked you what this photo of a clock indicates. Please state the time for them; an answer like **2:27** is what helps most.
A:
**12:48**
